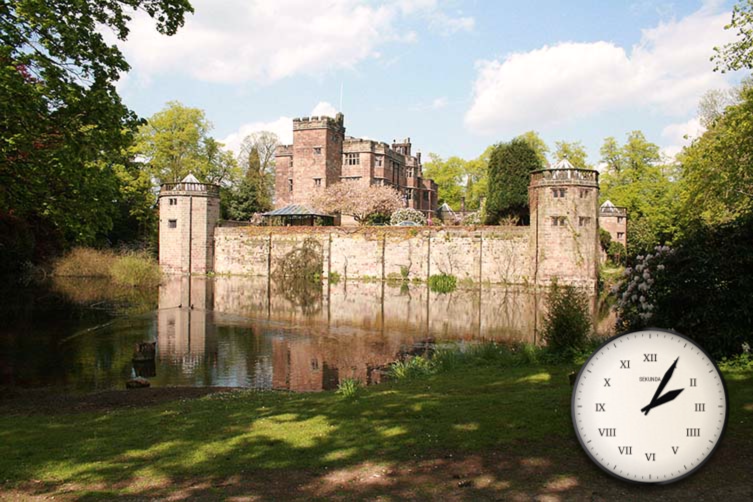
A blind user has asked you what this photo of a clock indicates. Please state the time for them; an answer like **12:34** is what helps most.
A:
**2:05**
